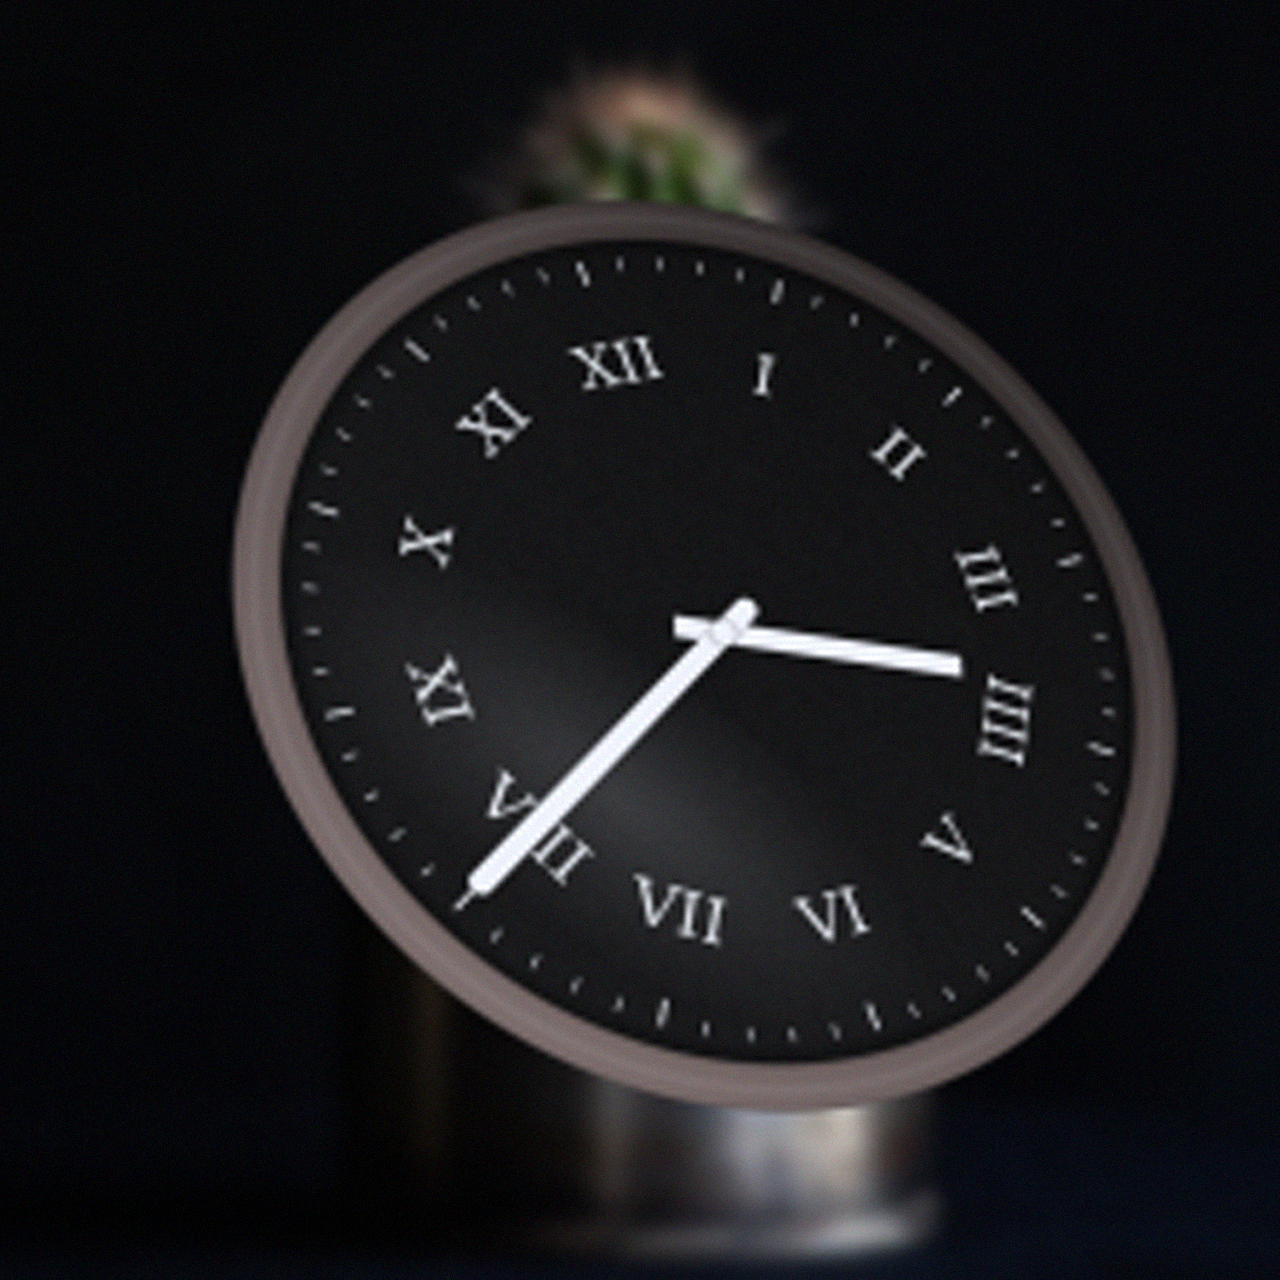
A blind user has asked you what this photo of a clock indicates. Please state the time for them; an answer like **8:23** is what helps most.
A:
**3:40**
